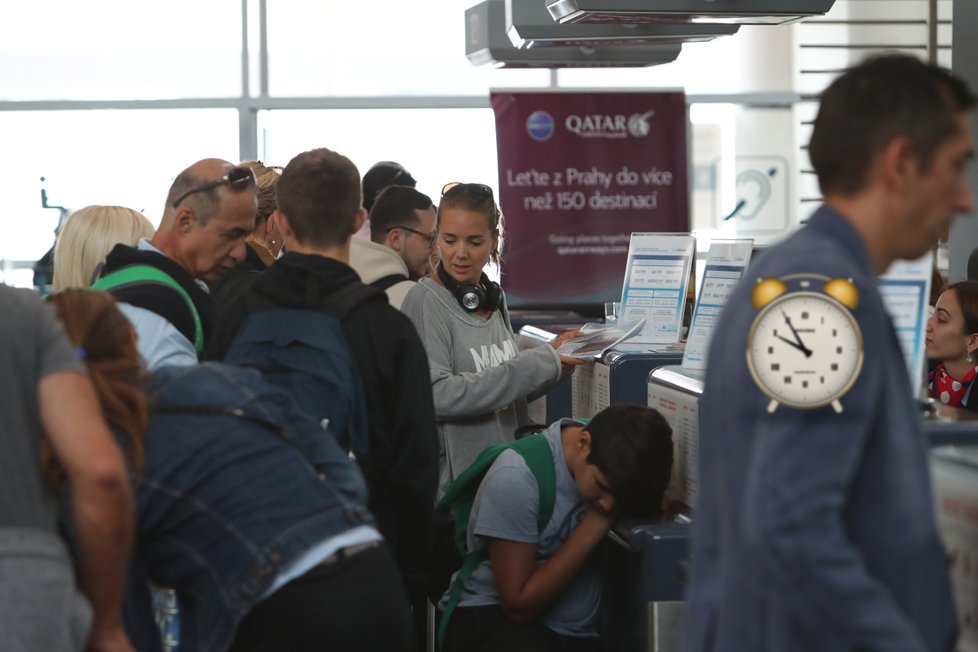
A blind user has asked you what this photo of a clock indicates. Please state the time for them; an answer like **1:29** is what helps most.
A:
**9:55**
